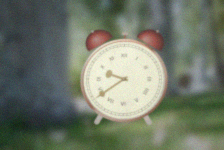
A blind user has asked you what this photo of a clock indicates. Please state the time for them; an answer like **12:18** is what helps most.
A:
**9:39**
